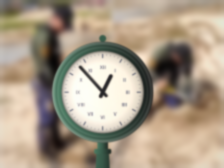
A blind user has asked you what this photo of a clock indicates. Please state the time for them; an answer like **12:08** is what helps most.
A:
**12:53**
